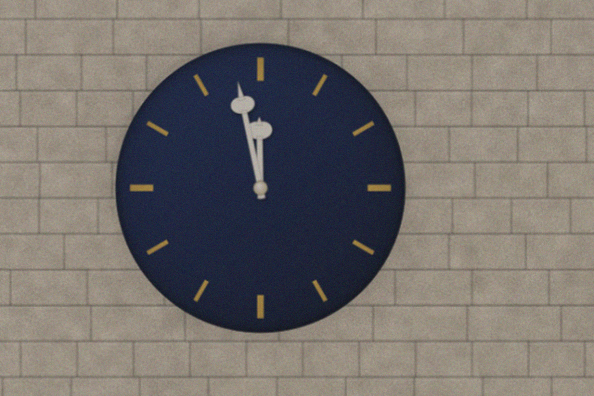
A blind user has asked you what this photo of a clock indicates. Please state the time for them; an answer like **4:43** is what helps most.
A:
**11:58**
